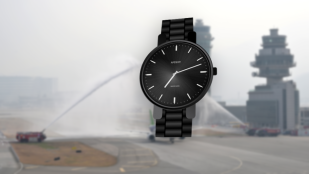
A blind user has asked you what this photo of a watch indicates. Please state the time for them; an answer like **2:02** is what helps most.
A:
**7:12**
